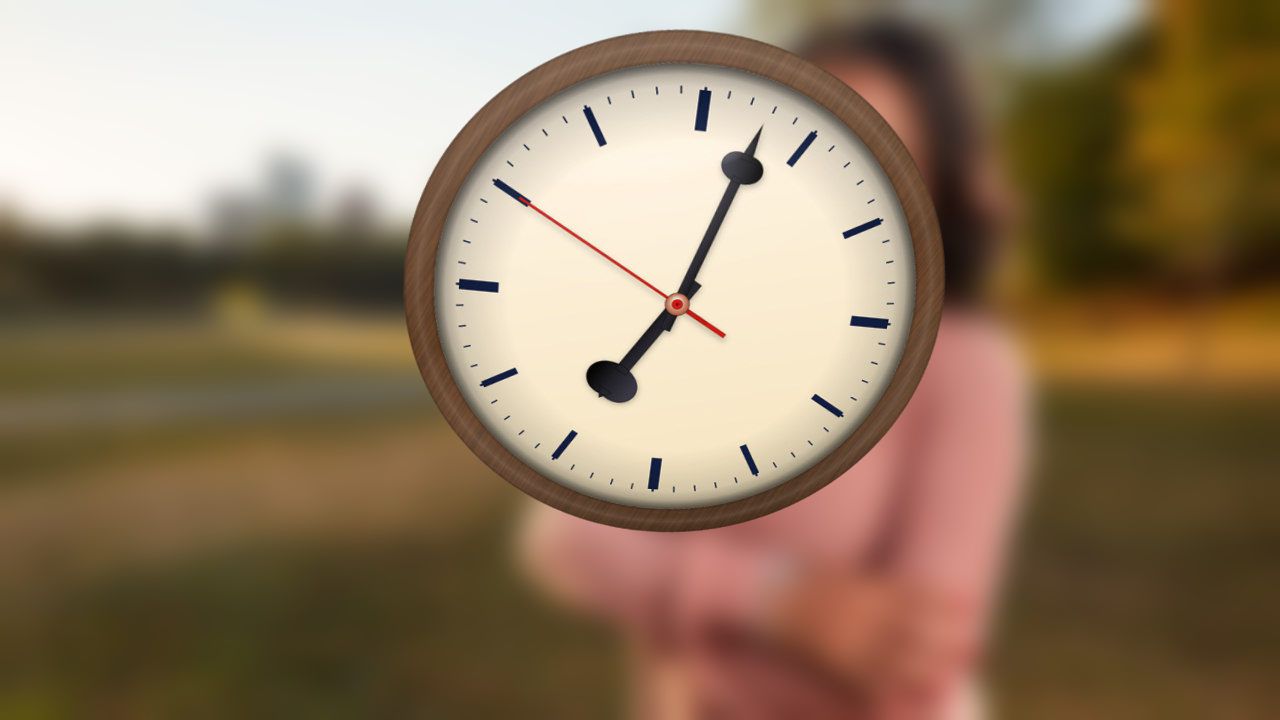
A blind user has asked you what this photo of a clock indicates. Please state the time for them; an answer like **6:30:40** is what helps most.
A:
**7:02:50**
